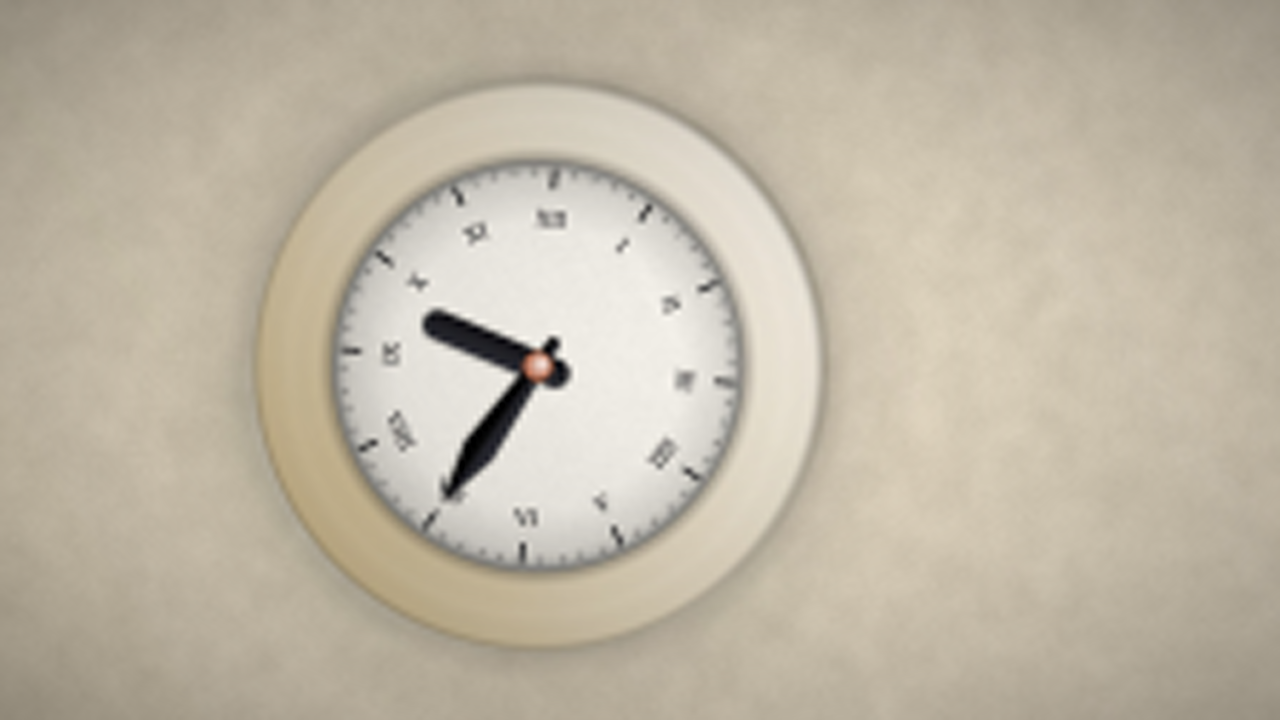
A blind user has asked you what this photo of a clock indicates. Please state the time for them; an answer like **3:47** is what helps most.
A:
**9:35**
